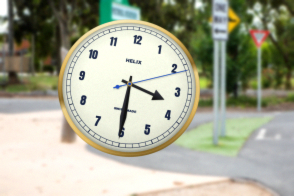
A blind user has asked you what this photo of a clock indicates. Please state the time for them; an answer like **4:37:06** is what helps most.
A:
**3:30:11**
